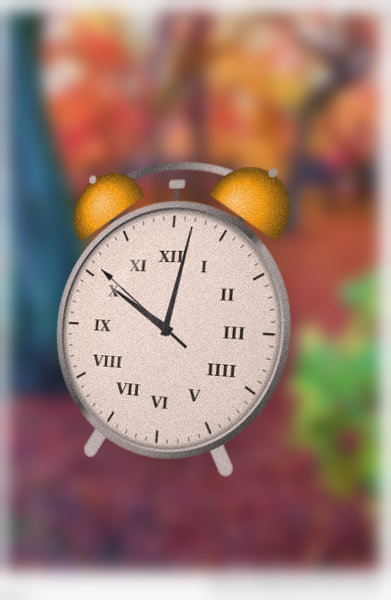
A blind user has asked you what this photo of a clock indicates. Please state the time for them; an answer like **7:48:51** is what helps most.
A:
**10:01:51**
